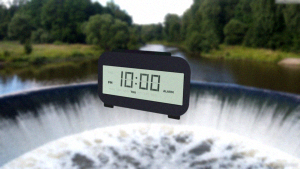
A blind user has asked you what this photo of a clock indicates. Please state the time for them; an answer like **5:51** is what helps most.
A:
**10:00**
